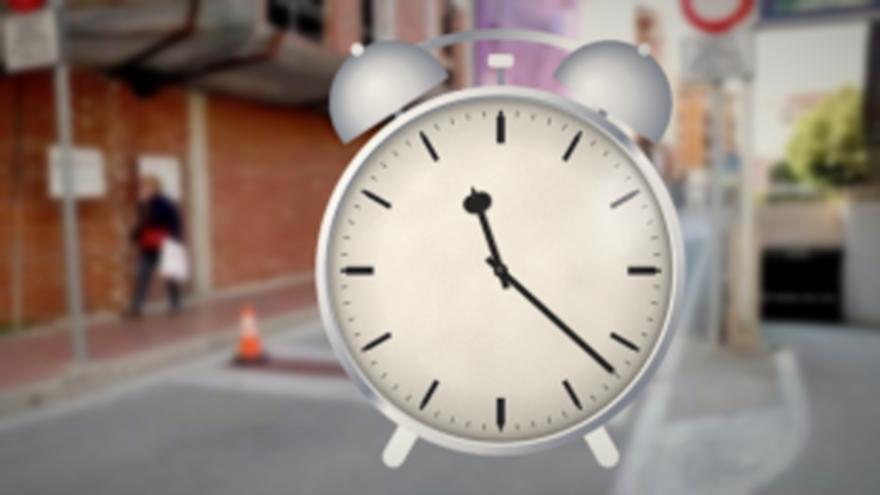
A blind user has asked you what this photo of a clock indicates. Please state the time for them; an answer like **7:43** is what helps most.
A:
**11:22**
